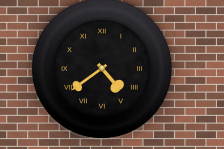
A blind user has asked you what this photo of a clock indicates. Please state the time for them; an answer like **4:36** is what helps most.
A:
**4:39**
